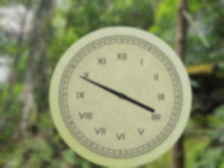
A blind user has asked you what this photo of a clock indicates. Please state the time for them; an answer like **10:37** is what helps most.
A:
**3:49**
